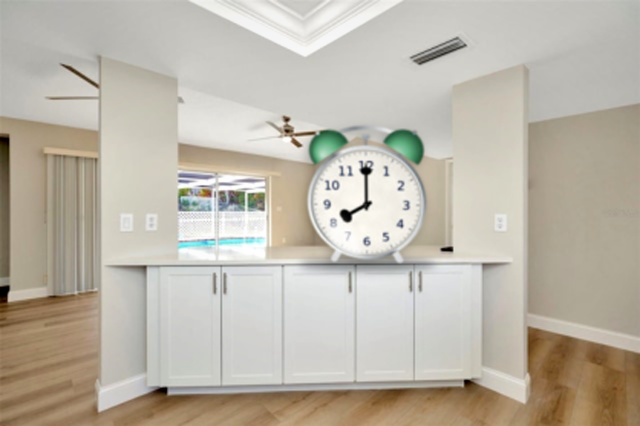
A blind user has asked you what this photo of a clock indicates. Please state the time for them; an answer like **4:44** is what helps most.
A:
**8:00**
